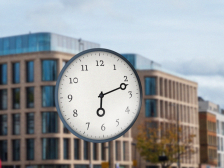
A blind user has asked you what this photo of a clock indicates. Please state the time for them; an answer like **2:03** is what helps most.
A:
**6:12**
